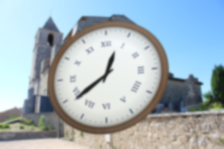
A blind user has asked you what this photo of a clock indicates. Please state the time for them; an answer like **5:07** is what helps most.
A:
**12:39**
